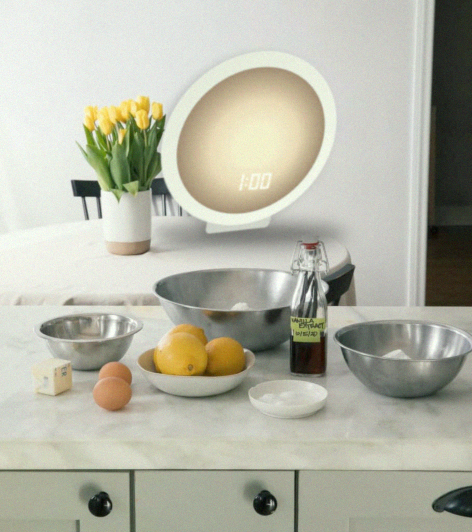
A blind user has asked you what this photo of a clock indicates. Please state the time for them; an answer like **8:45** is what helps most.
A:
**1:00**
